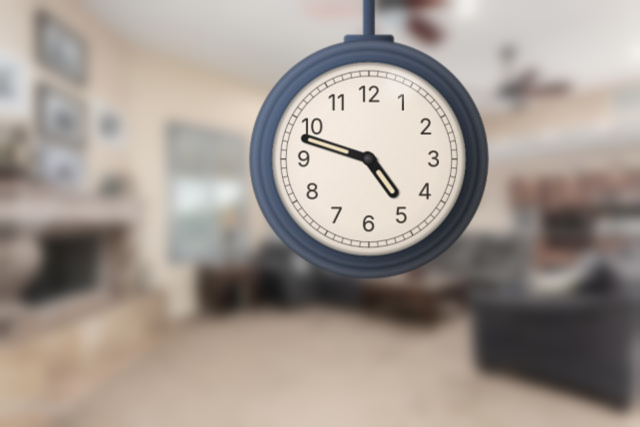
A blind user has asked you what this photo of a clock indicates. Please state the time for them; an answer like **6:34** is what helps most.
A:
**4:48**
